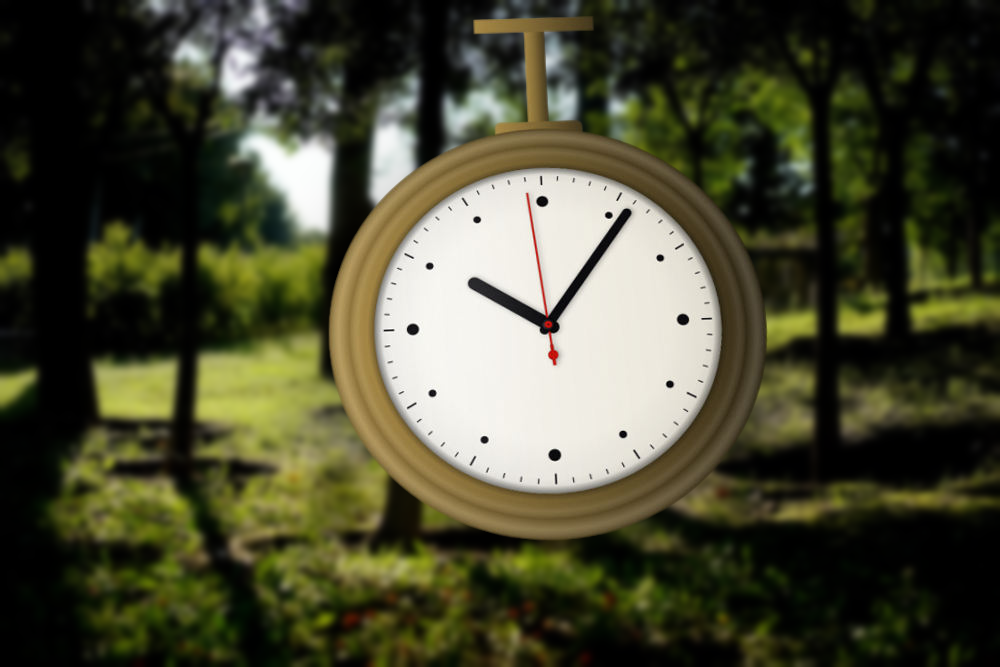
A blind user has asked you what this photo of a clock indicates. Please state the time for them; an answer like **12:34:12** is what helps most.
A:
**10:05:59**
